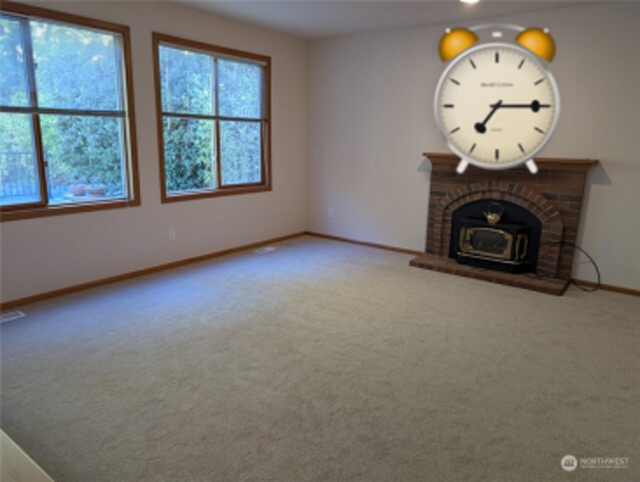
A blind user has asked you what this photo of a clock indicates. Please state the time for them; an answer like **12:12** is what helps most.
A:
**7:15**
